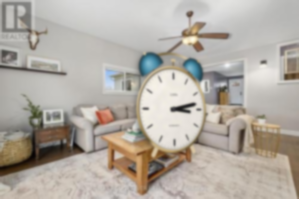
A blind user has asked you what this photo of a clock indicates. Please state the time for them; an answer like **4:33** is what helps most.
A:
**3:13**
